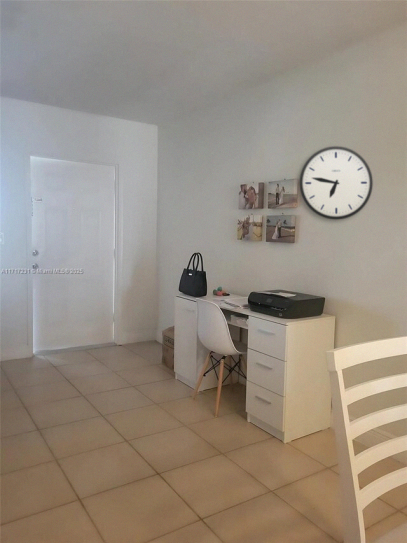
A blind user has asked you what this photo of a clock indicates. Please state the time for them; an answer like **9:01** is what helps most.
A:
**6:47**
